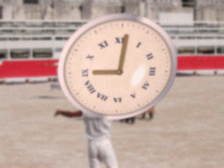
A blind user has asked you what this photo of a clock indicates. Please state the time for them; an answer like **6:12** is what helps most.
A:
**9:01**
